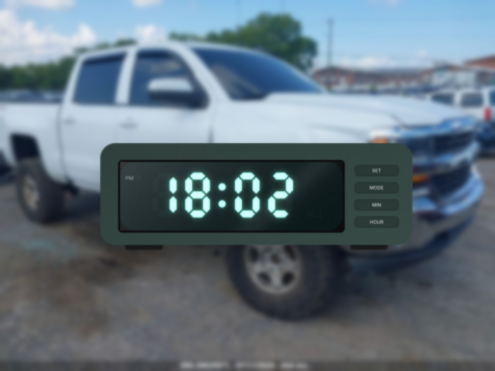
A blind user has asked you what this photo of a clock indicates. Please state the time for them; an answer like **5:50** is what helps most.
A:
**18:02**
